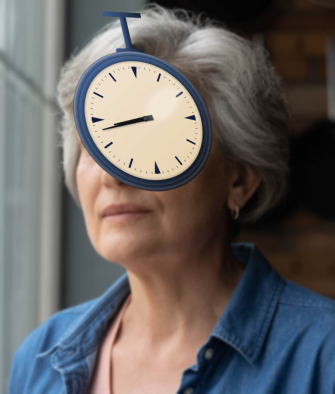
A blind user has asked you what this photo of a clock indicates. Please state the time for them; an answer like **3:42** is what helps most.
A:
**8:43**
